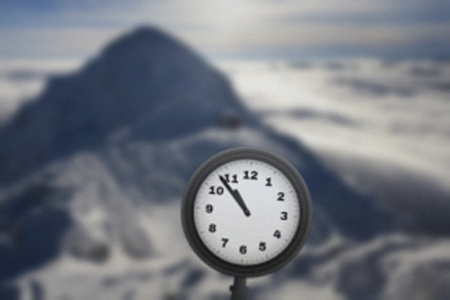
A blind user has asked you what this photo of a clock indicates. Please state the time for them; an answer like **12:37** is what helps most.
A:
**10:53**
